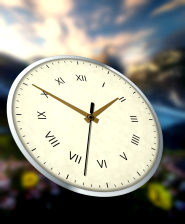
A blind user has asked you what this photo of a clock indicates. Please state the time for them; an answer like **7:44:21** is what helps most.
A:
**1:50:33**
